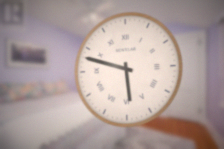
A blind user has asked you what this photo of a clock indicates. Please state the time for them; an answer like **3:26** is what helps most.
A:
**5:48**
